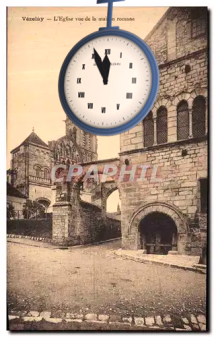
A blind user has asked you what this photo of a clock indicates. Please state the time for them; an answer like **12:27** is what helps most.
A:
**11:56**
